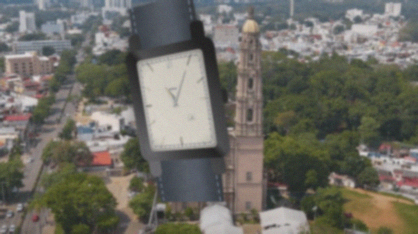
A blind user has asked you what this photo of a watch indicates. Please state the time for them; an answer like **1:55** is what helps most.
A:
**11:05**
